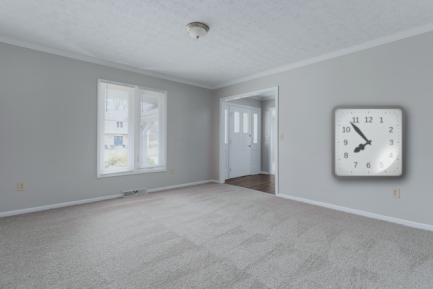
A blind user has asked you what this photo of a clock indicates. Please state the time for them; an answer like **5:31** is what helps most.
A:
**7:53**
